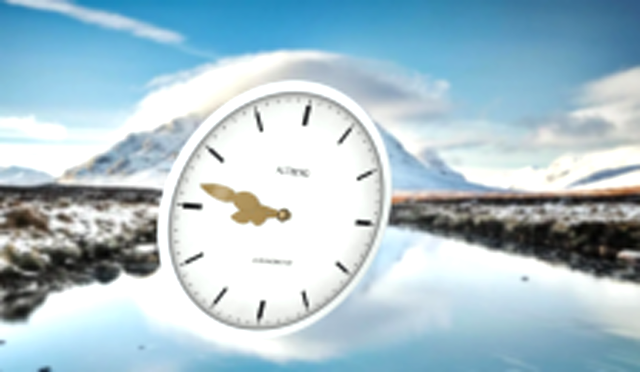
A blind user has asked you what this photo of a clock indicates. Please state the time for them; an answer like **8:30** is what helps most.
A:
**8:47**
